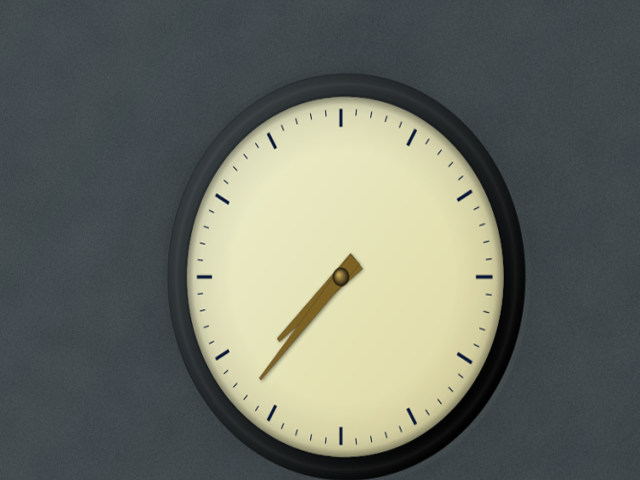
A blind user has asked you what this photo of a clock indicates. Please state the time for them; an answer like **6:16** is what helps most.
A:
**7:37**
